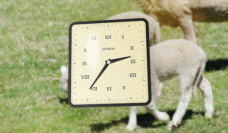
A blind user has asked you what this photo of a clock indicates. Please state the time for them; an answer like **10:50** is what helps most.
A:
**2:36**
